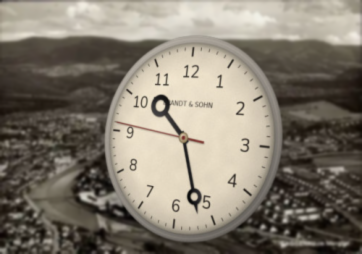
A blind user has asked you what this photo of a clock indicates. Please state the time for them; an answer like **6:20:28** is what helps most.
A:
**10:26:46**
